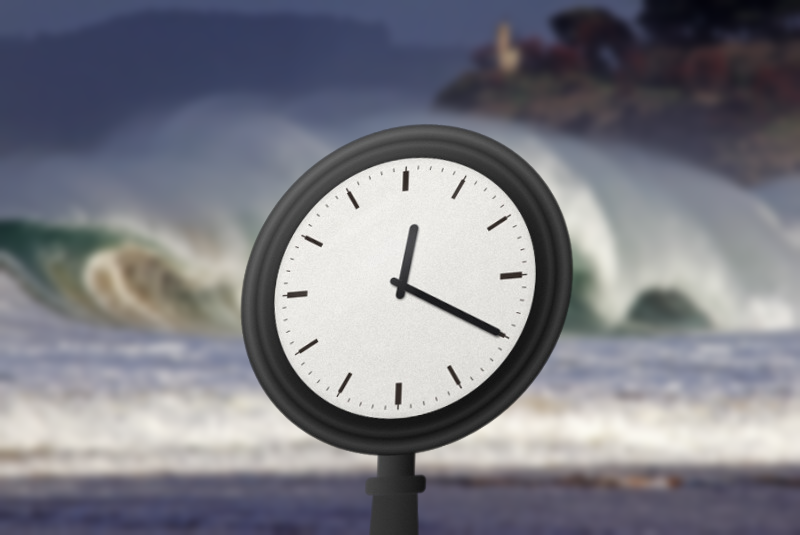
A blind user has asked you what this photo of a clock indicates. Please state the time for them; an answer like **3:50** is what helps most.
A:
**12:20**
